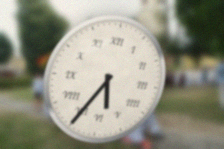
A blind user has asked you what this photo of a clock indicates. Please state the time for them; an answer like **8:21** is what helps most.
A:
**5:35**
